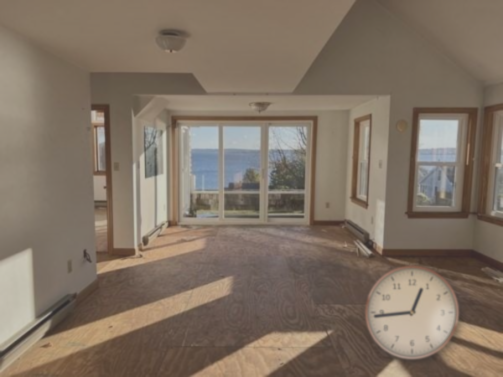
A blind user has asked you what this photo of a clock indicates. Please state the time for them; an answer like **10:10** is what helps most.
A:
**12:44**
